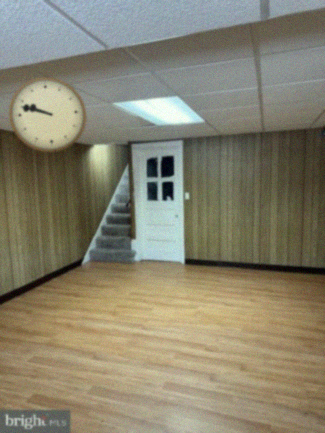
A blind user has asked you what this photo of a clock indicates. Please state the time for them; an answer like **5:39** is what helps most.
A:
**9:48**
